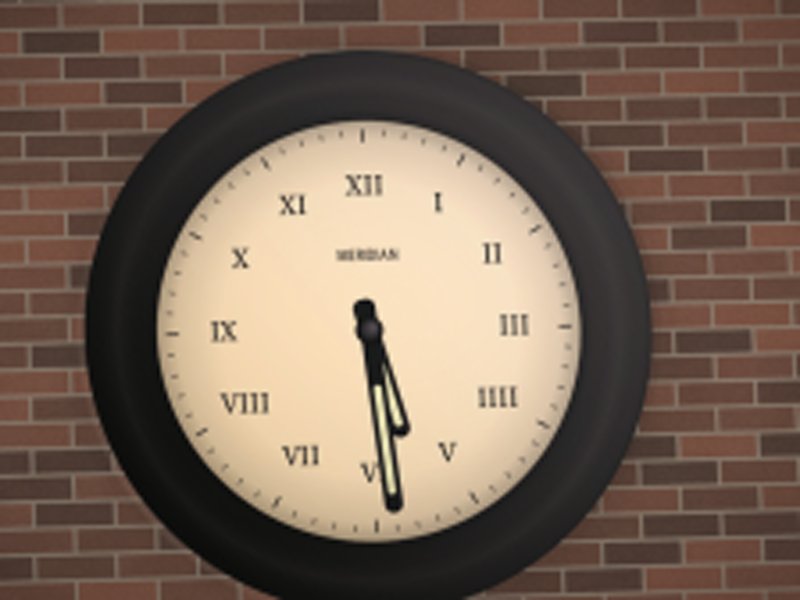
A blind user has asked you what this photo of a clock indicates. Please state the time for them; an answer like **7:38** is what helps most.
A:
**5:29**
